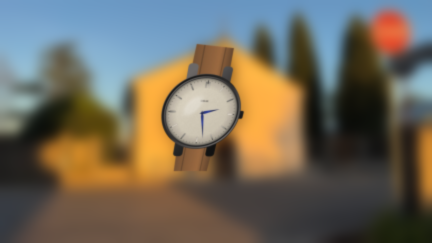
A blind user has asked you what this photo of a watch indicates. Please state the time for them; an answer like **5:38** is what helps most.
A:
**2:28**
